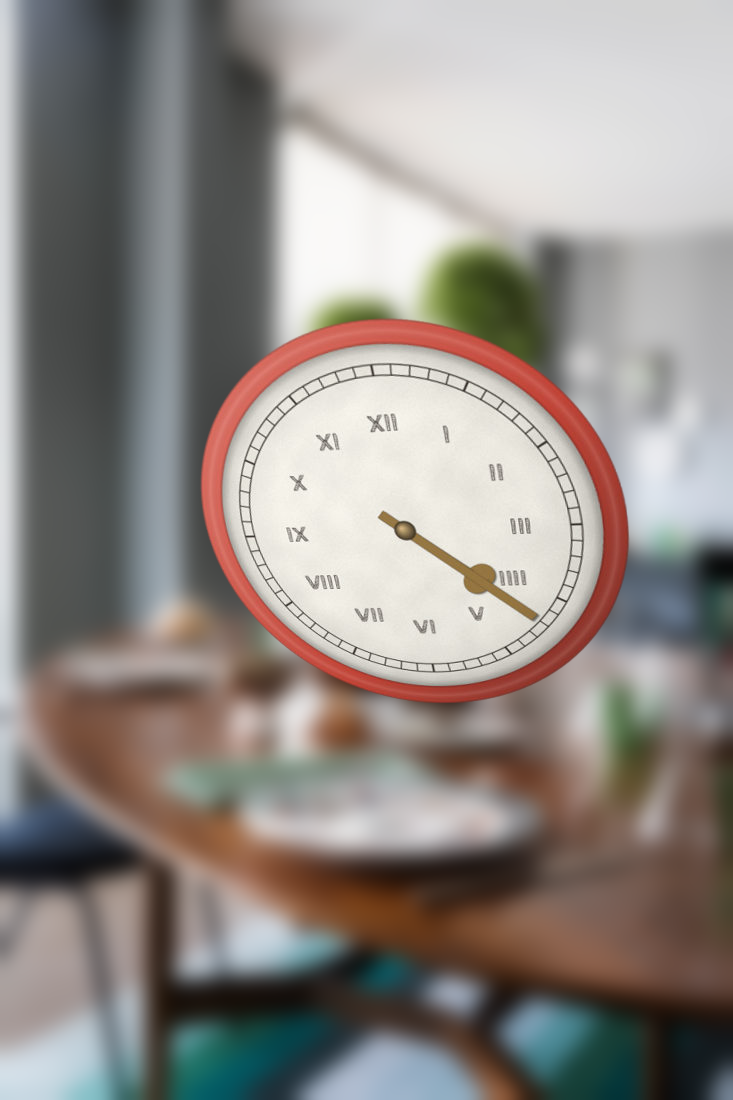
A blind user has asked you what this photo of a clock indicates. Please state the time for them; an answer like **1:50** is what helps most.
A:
**4:22**
